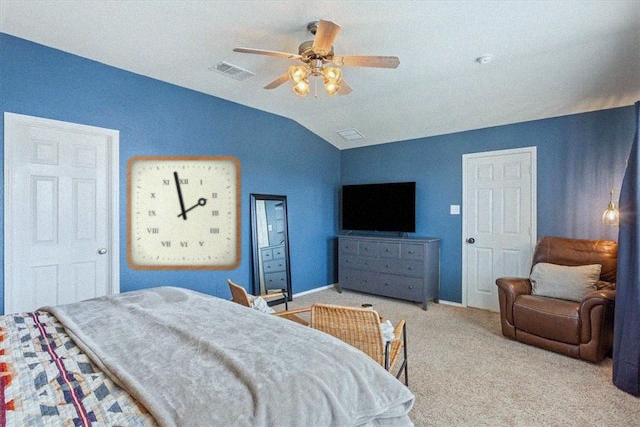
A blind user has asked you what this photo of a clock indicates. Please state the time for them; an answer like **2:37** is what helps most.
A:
**1:58**
